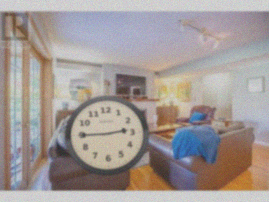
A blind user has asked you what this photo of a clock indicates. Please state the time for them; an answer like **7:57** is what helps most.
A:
**2:45**
